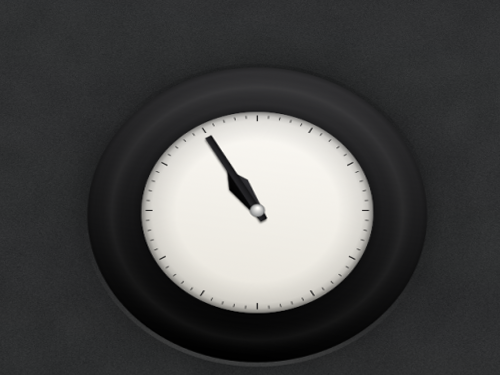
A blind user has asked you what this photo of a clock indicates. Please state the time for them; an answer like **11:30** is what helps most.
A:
**10:55**
